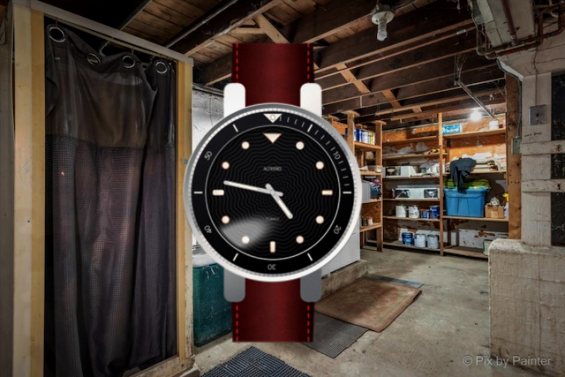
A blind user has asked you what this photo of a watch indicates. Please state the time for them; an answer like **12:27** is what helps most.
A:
**4:47**
